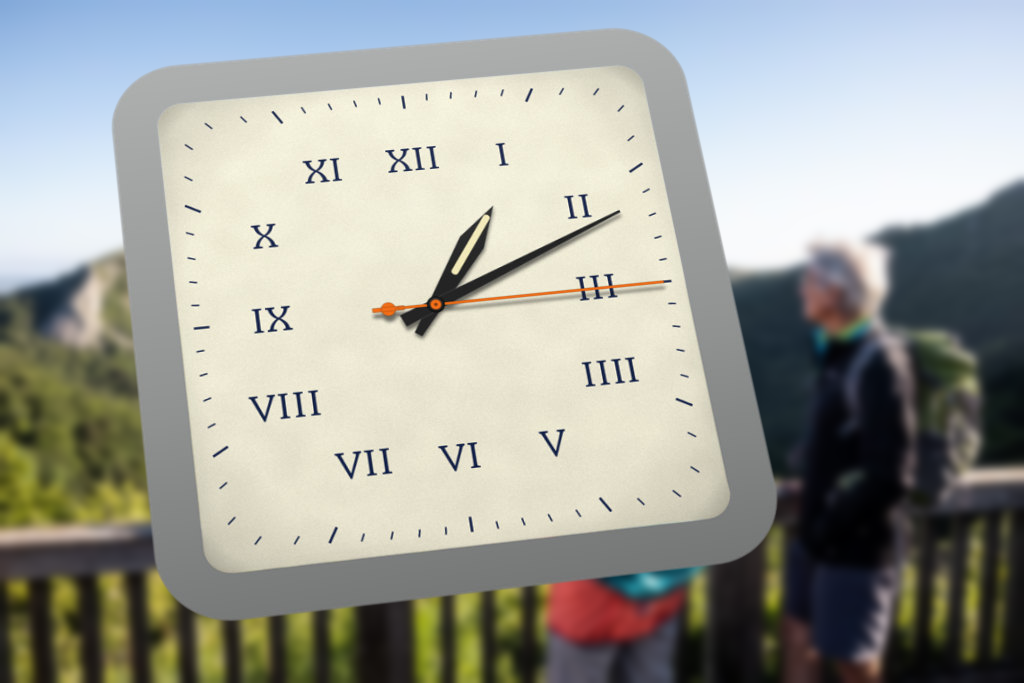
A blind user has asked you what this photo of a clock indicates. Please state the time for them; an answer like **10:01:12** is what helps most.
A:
**1:11:15**
